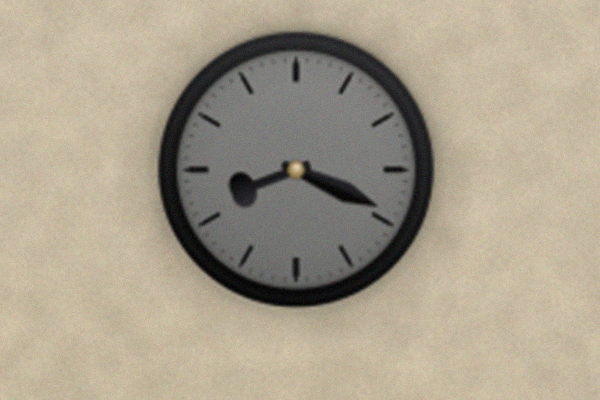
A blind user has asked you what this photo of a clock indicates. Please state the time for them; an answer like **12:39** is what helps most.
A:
**8:19**
